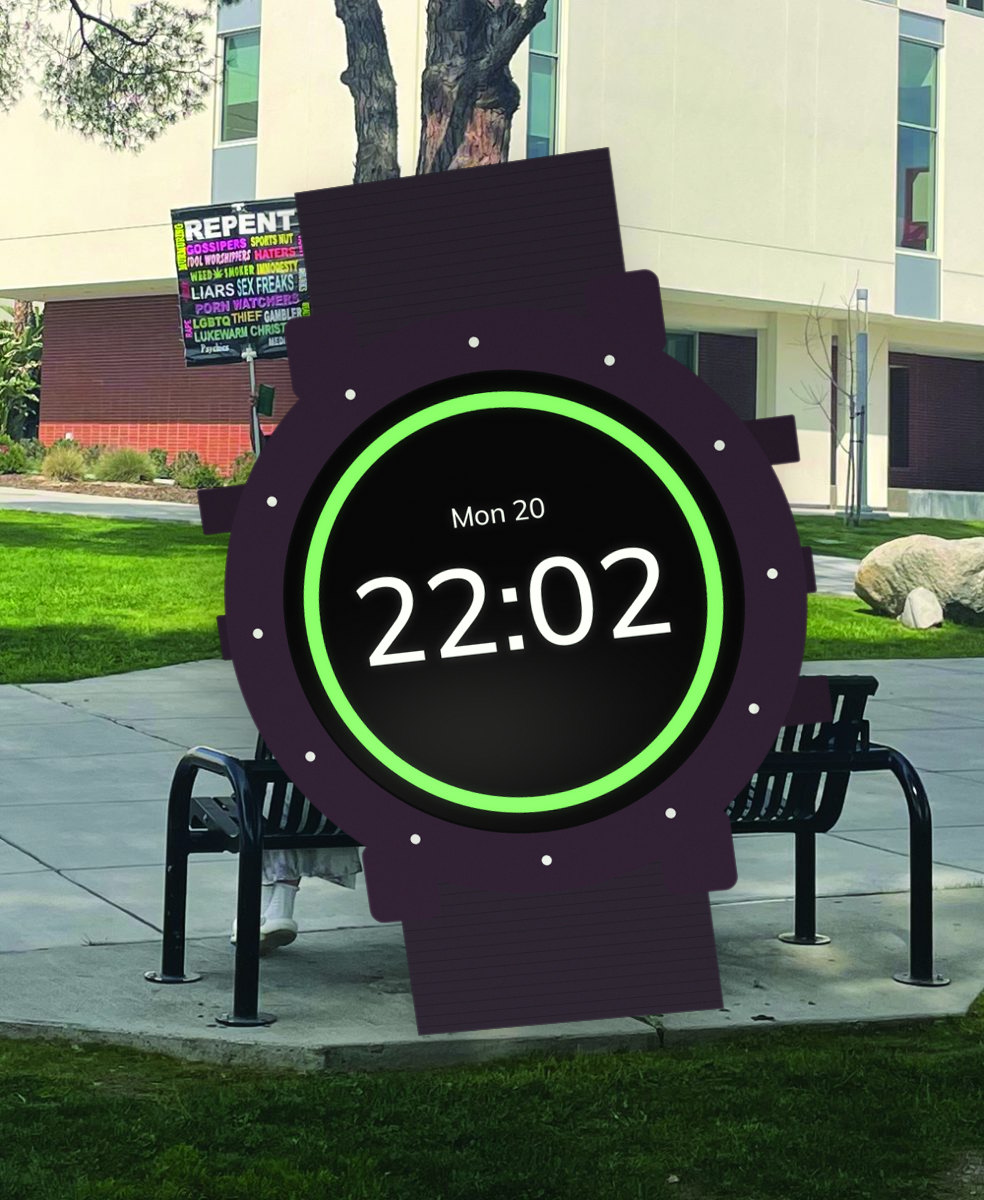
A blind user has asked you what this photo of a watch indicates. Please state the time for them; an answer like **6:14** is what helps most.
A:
**22:02**
